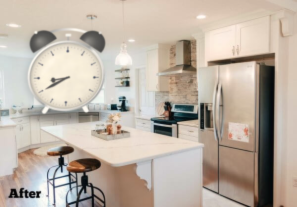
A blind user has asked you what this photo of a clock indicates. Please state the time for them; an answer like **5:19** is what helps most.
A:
**8:40**
